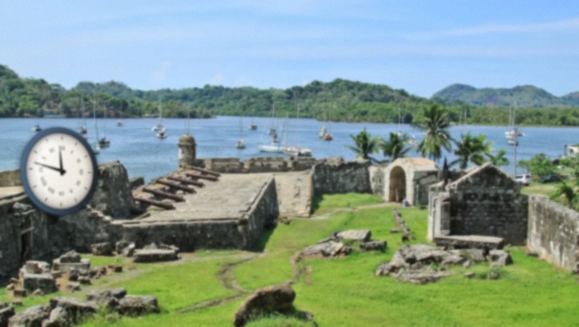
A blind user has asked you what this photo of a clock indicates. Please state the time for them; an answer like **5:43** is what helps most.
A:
**11:47**
